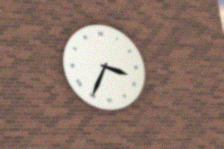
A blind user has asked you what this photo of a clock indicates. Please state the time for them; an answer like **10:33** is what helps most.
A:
**3:35**
